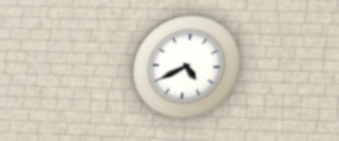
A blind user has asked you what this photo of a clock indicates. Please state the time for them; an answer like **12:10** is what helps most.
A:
**4:40**
